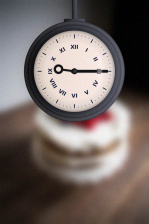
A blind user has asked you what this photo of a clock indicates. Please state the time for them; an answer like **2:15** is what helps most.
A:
**9:15**
